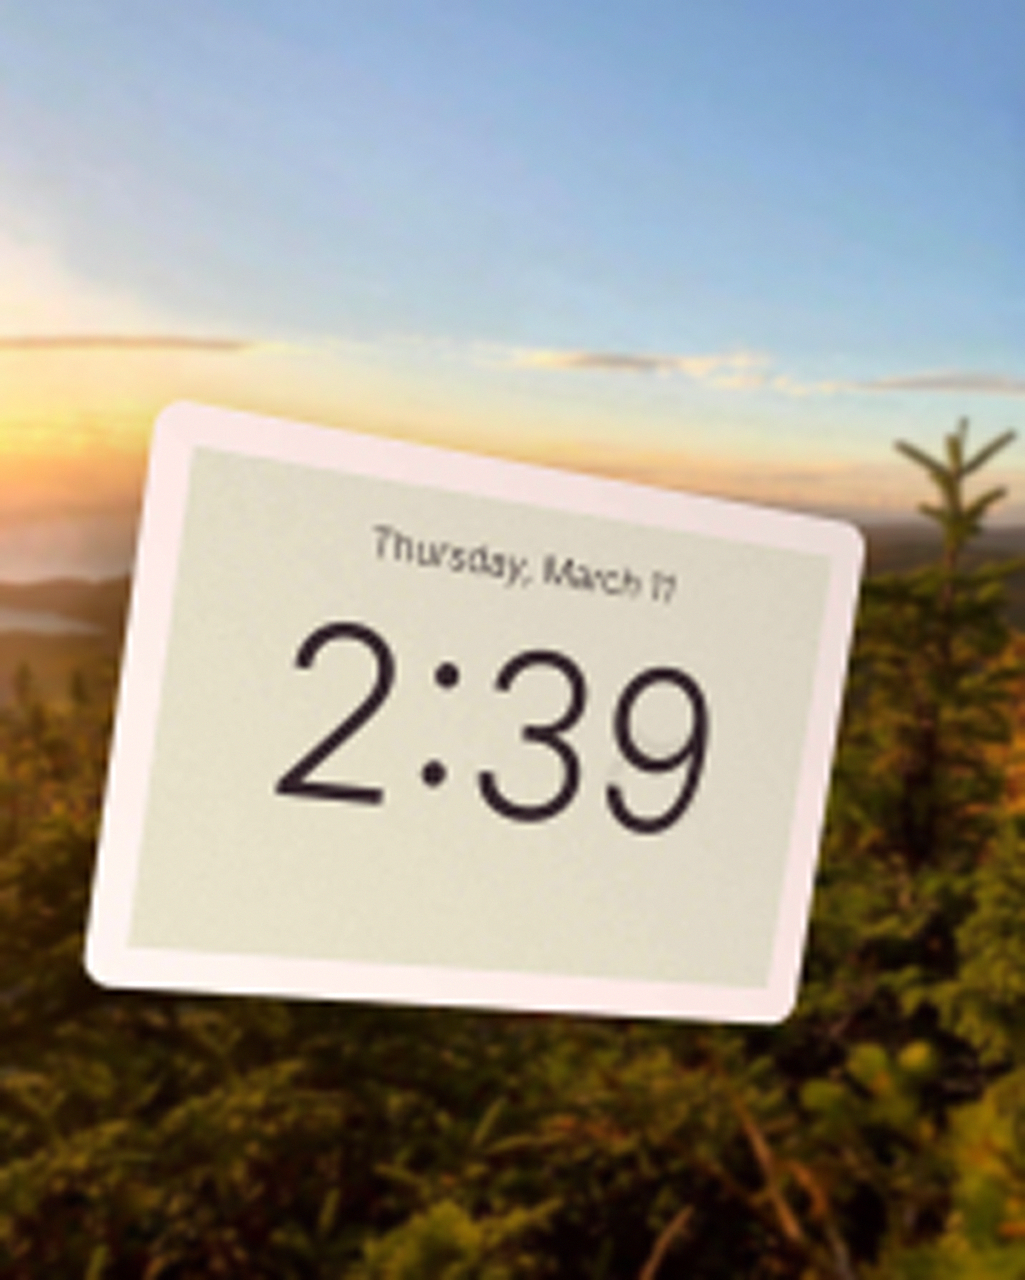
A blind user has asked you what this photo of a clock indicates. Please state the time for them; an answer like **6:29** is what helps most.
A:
**2:39**
